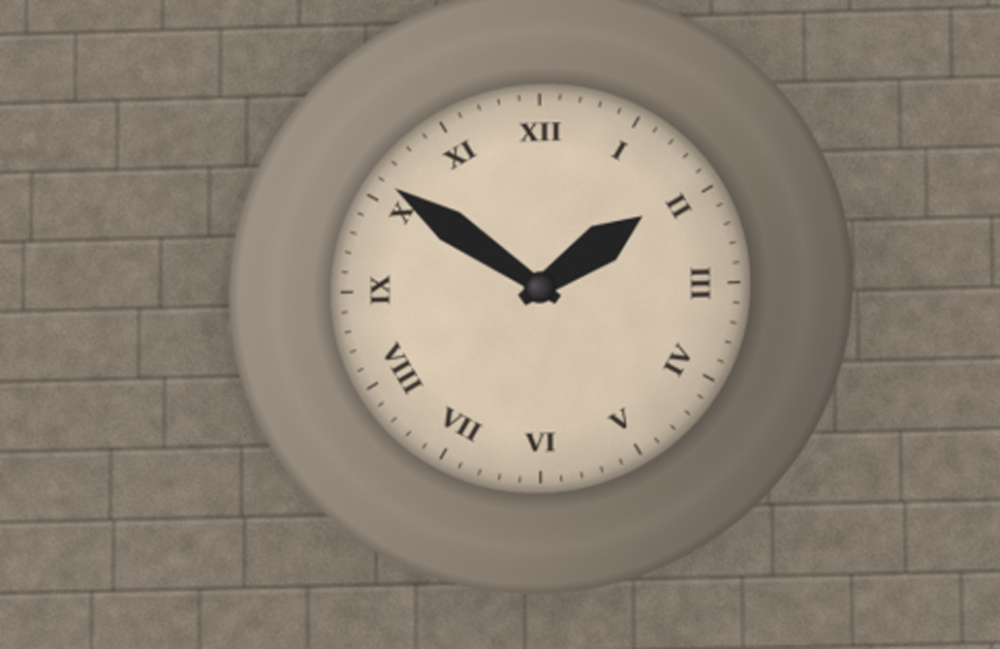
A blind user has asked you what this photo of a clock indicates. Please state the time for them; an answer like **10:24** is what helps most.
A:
**1:51**
